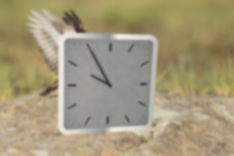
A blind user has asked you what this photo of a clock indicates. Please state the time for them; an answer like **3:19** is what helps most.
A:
**9:55**
